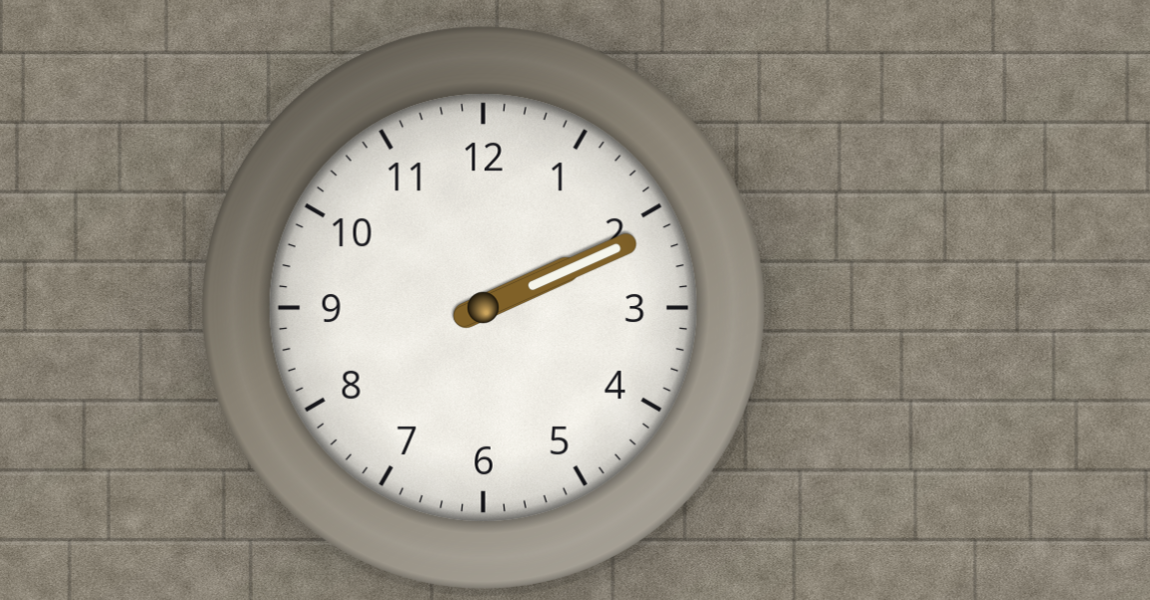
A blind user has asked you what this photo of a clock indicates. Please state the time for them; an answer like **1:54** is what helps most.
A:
**2:11**
